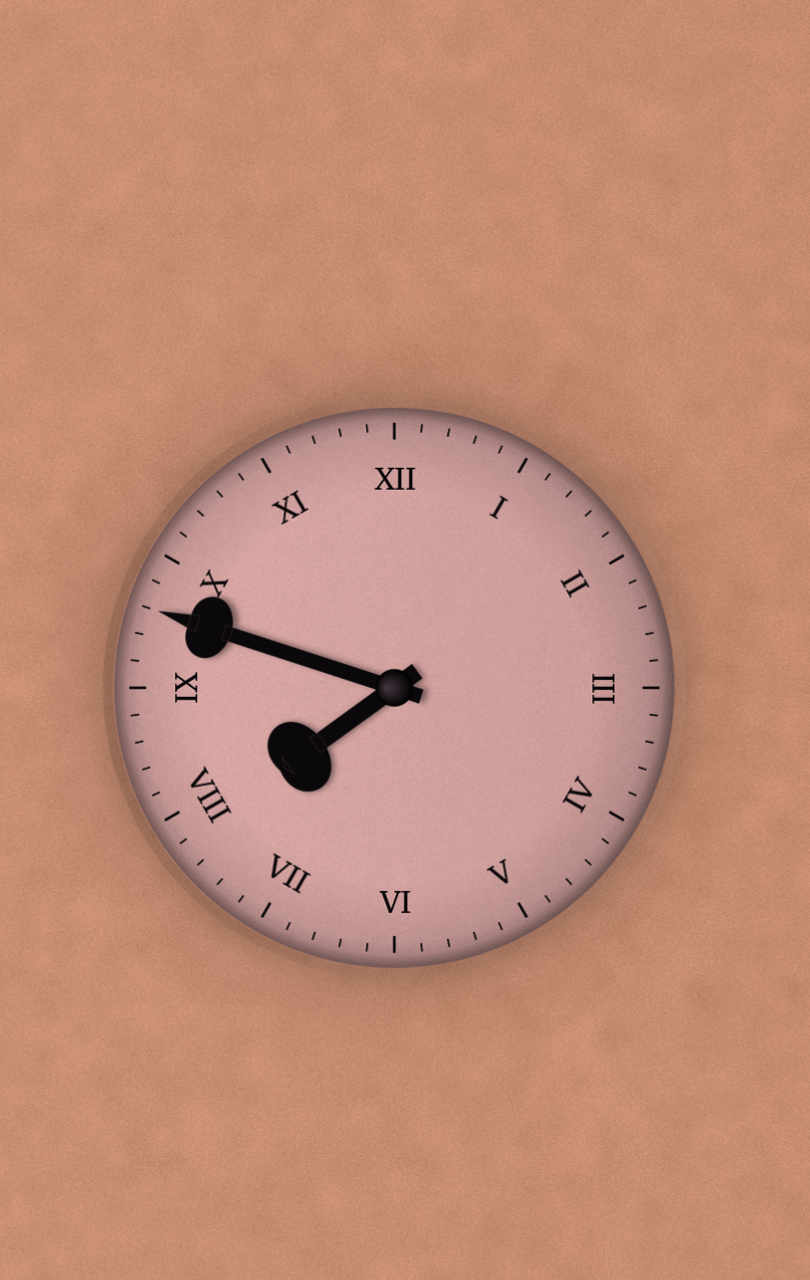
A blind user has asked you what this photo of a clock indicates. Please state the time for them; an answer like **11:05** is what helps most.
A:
**7:48**
